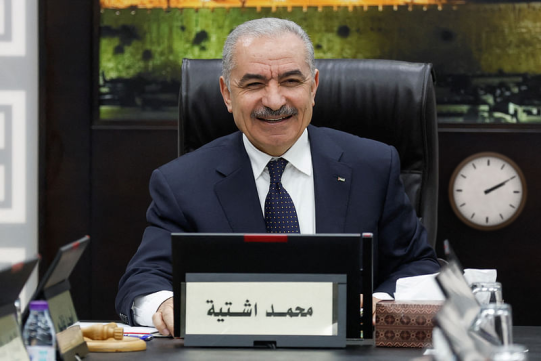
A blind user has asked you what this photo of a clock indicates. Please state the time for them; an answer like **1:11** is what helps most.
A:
**2:10**
